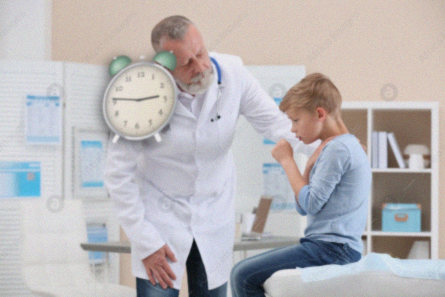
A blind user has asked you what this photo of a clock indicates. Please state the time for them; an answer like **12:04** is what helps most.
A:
**2:46**
